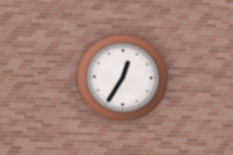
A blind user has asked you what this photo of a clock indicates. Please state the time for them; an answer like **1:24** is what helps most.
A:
**12:35**
